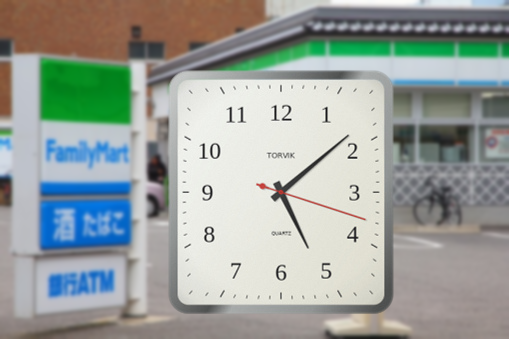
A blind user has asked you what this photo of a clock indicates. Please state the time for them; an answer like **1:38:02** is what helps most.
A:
**5:08:18**
